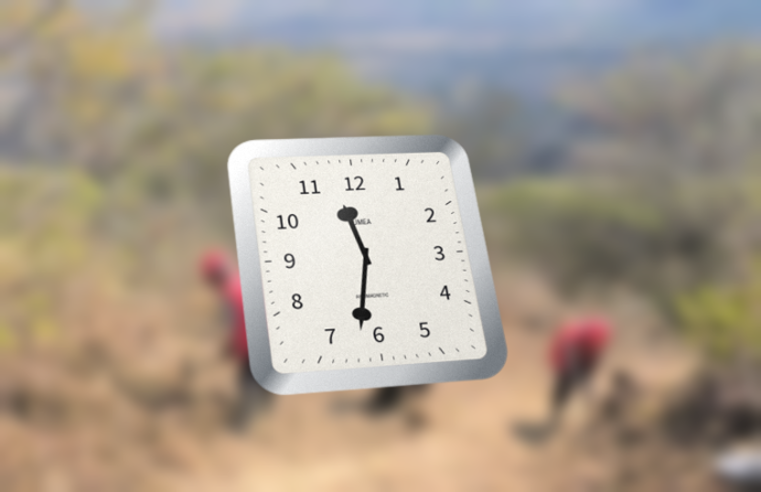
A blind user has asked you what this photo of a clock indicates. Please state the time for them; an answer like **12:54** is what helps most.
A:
**11:32**
